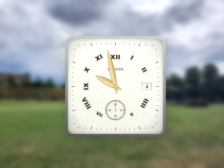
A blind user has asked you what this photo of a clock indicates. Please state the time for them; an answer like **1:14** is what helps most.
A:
**9:58**
